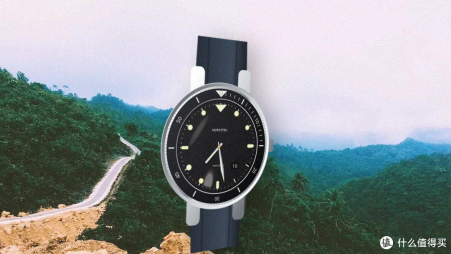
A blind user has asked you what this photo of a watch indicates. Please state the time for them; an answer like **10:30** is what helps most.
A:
**7:28**
